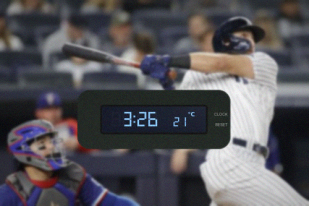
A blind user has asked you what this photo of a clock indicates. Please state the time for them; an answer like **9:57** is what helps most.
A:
**3:26**
